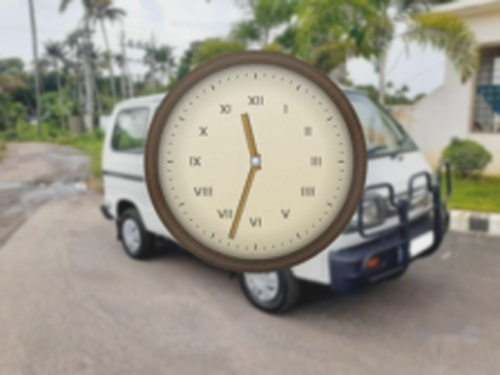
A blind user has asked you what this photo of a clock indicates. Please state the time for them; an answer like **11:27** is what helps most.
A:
**11:33**
